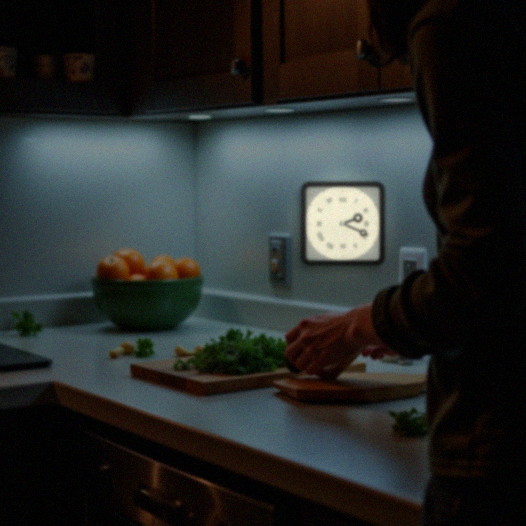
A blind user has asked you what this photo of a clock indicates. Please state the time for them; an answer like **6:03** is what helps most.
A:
**2:19**
